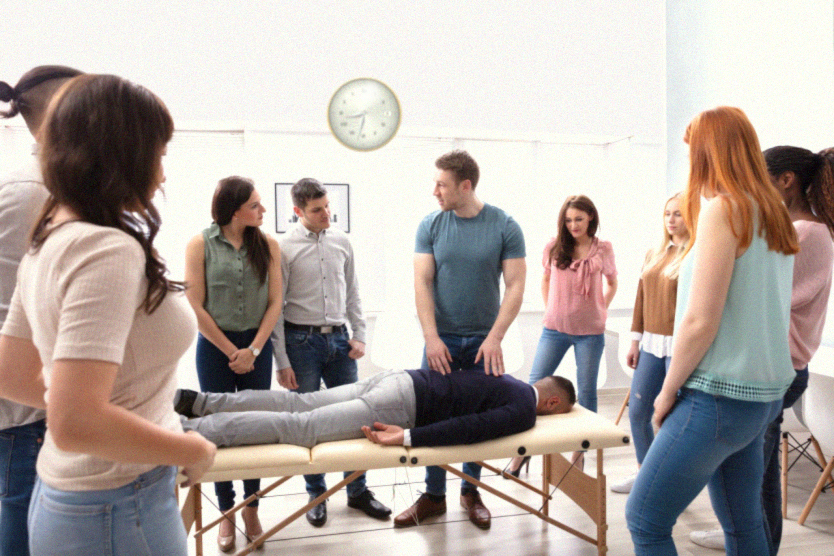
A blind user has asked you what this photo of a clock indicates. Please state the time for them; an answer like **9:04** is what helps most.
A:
**8:32**
